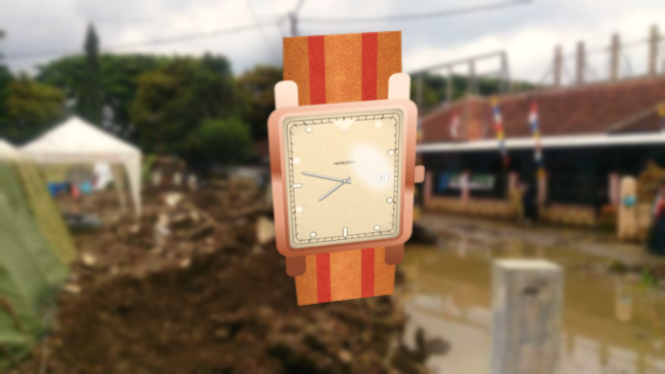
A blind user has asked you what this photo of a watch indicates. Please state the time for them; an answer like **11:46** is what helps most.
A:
**7:48**
